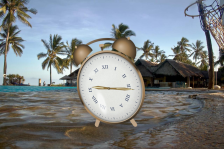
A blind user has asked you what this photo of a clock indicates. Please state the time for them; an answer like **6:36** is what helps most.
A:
**9:16**
